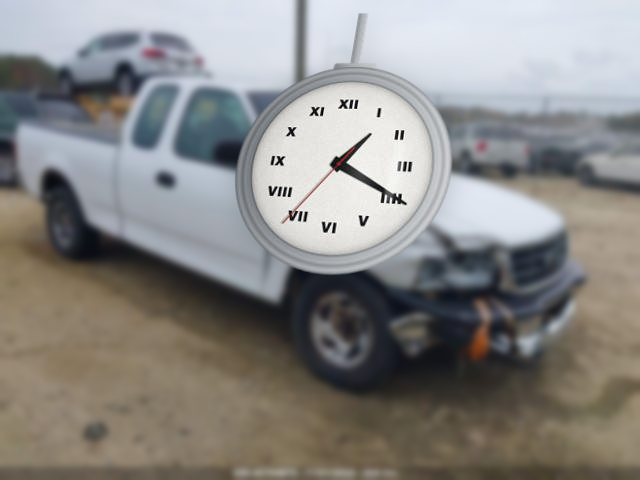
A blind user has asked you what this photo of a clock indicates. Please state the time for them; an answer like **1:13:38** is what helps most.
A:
**1:19:36**
